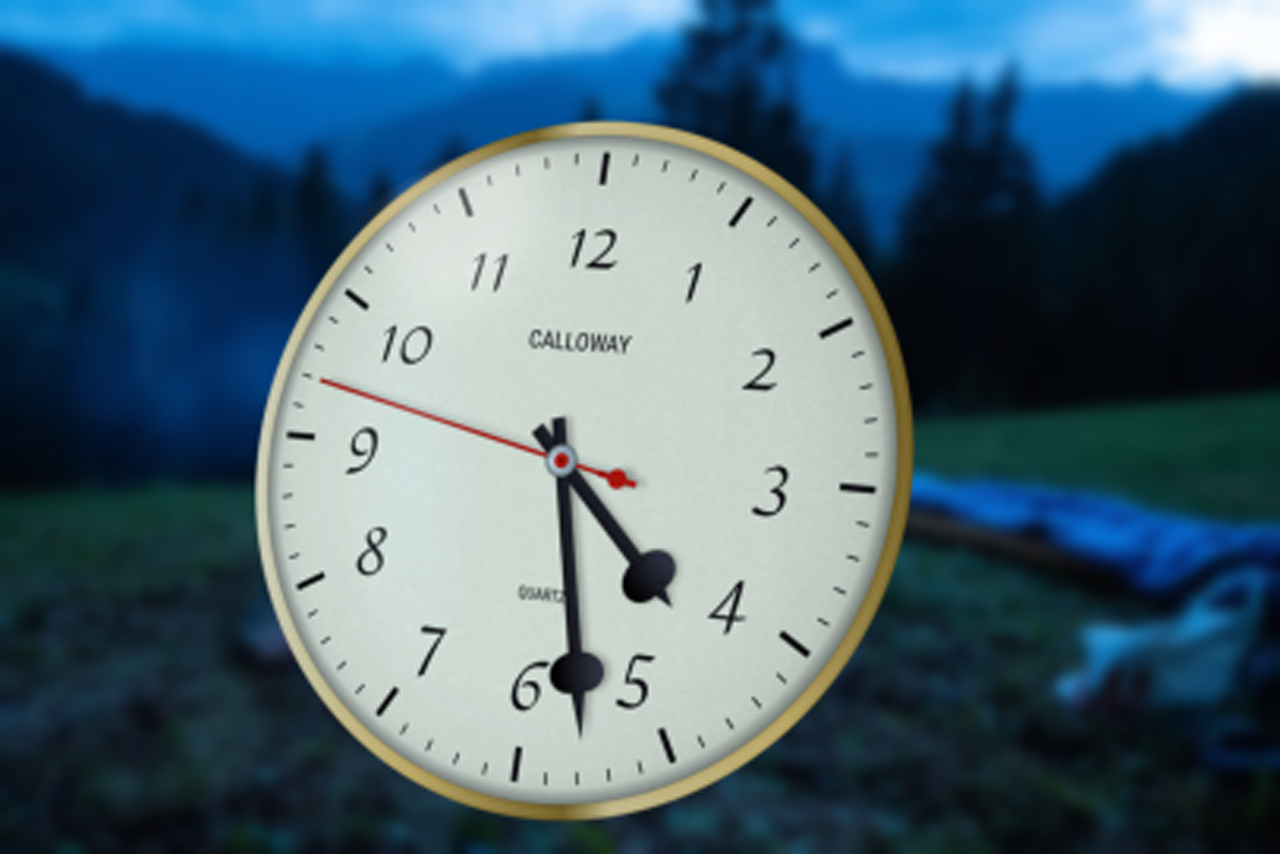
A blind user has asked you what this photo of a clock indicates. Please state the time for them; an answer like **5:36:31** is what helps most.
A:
**4:27:47**
